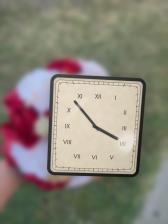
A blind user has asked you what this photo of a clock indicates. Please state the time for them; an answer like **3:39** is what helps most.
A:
**3:53**
